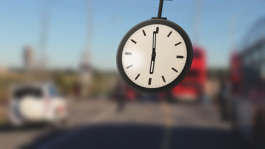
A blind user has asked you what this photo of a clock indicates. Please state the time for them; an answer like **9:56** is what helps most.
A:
**5:59**
